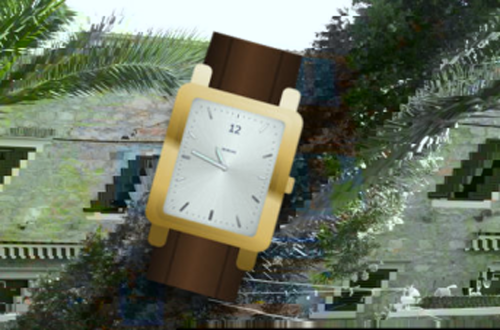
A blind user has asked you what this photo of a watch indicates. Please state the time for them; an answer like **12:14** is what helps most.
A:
**10:47**
